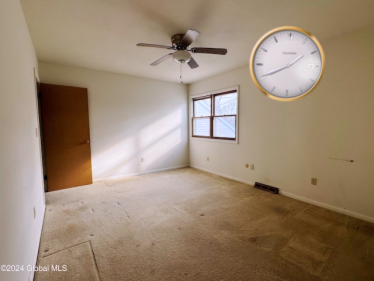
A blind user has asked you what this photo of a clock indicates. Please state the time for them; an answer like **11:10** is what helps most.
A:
**1:41**
